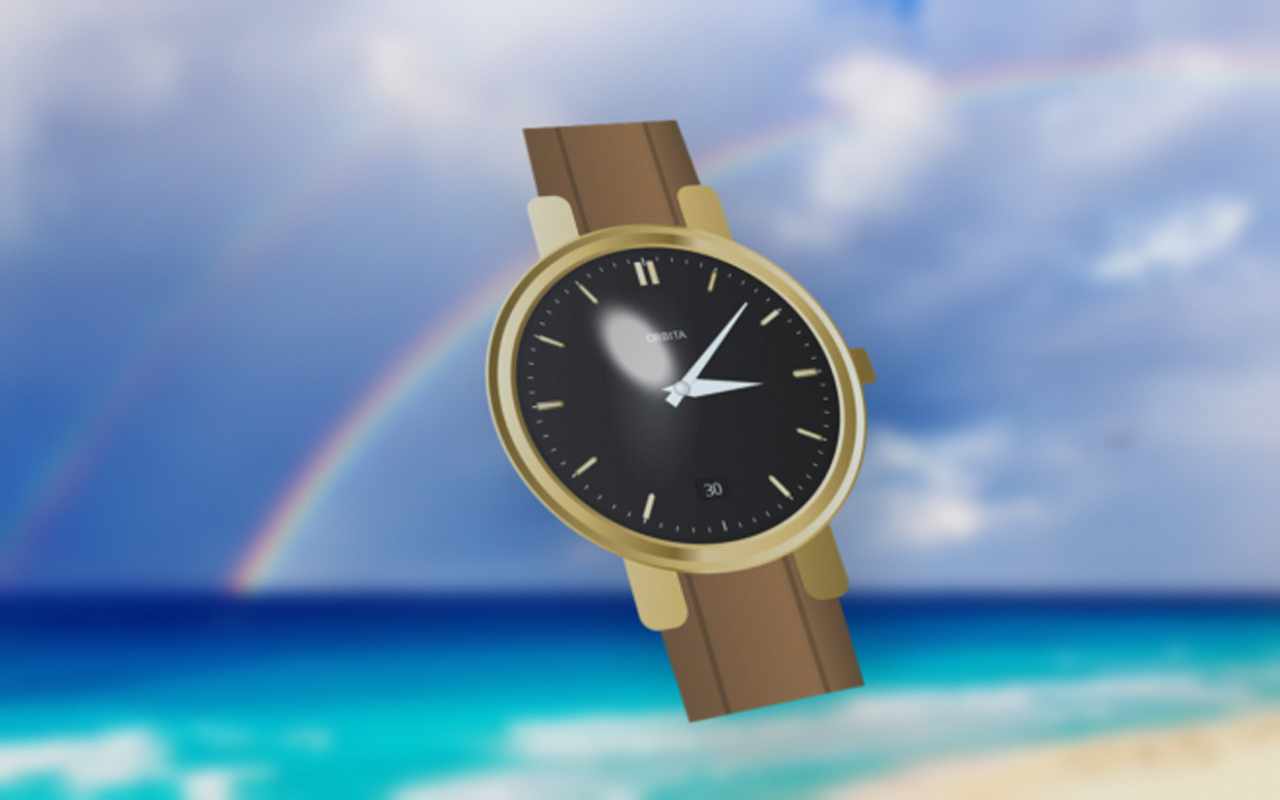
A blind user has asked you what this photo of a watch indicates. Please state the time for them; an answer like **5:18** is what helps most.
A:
**3:08**
